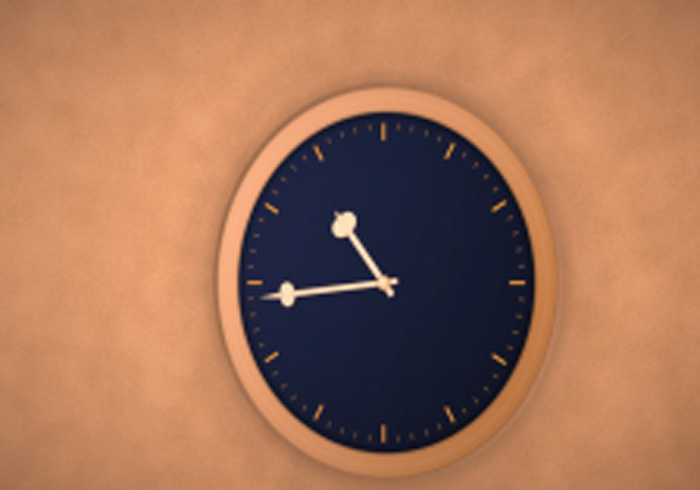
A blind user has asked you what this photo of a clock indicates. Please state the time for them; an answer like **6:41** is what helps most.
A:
**10:44**
